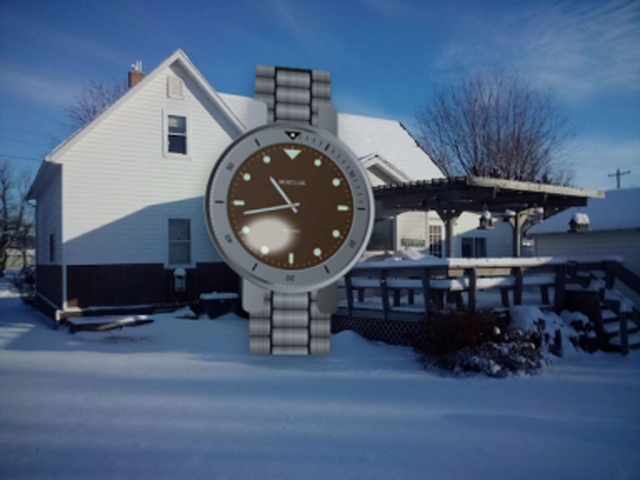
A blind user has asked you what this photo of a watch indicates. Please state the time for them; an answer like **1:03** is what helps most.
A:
**10:43**
